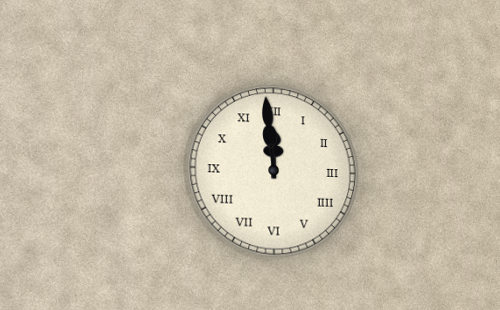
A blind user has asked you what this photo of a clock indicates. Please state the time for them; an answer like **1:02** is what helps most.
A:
**11:59**
